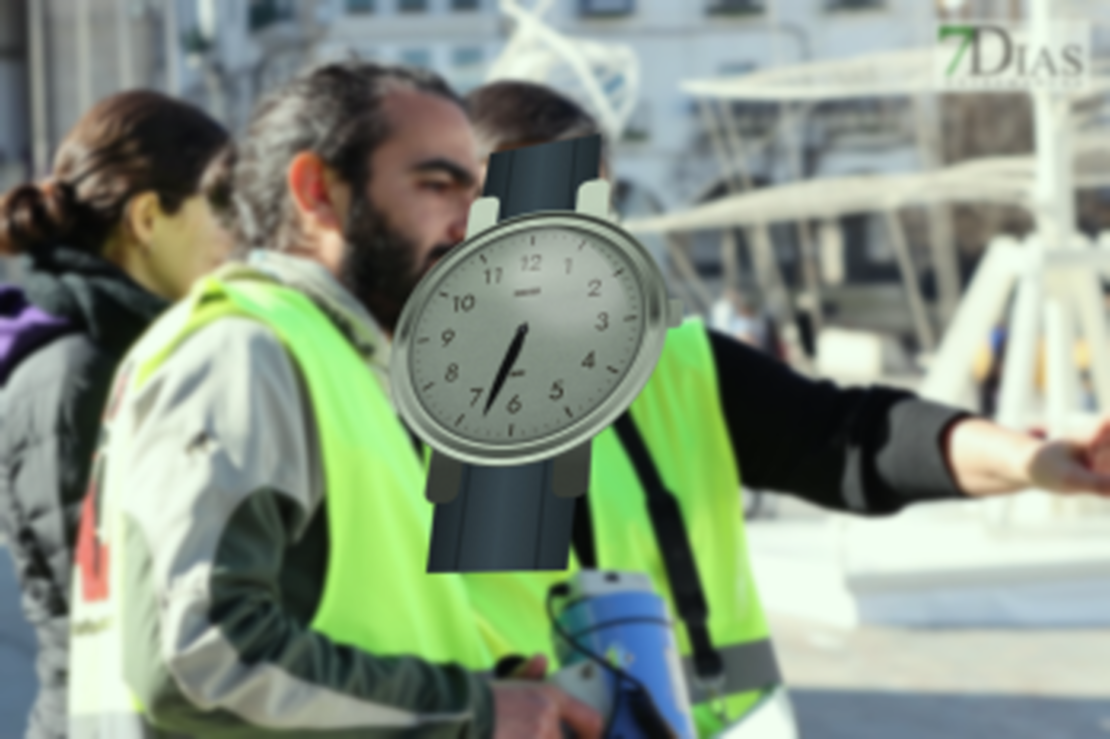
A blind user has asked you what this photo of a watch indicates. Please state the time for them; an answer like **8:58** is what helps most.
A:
**6:33**
